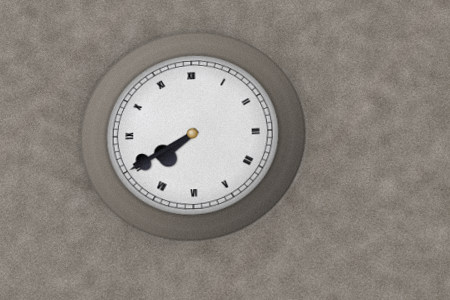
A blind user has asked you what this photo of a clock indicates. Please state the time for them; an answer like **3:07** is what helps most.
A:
**7:40**
